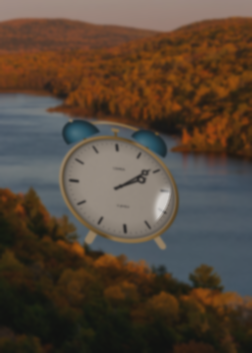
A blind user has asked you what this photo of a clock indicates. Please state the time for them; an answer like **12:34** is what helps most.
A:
**2:09**
